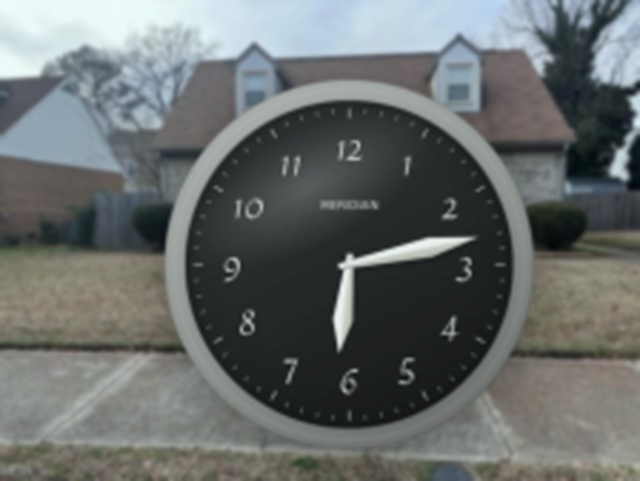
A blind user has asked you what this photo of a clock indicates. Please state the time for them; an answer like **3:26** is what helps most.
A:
**6:13**
